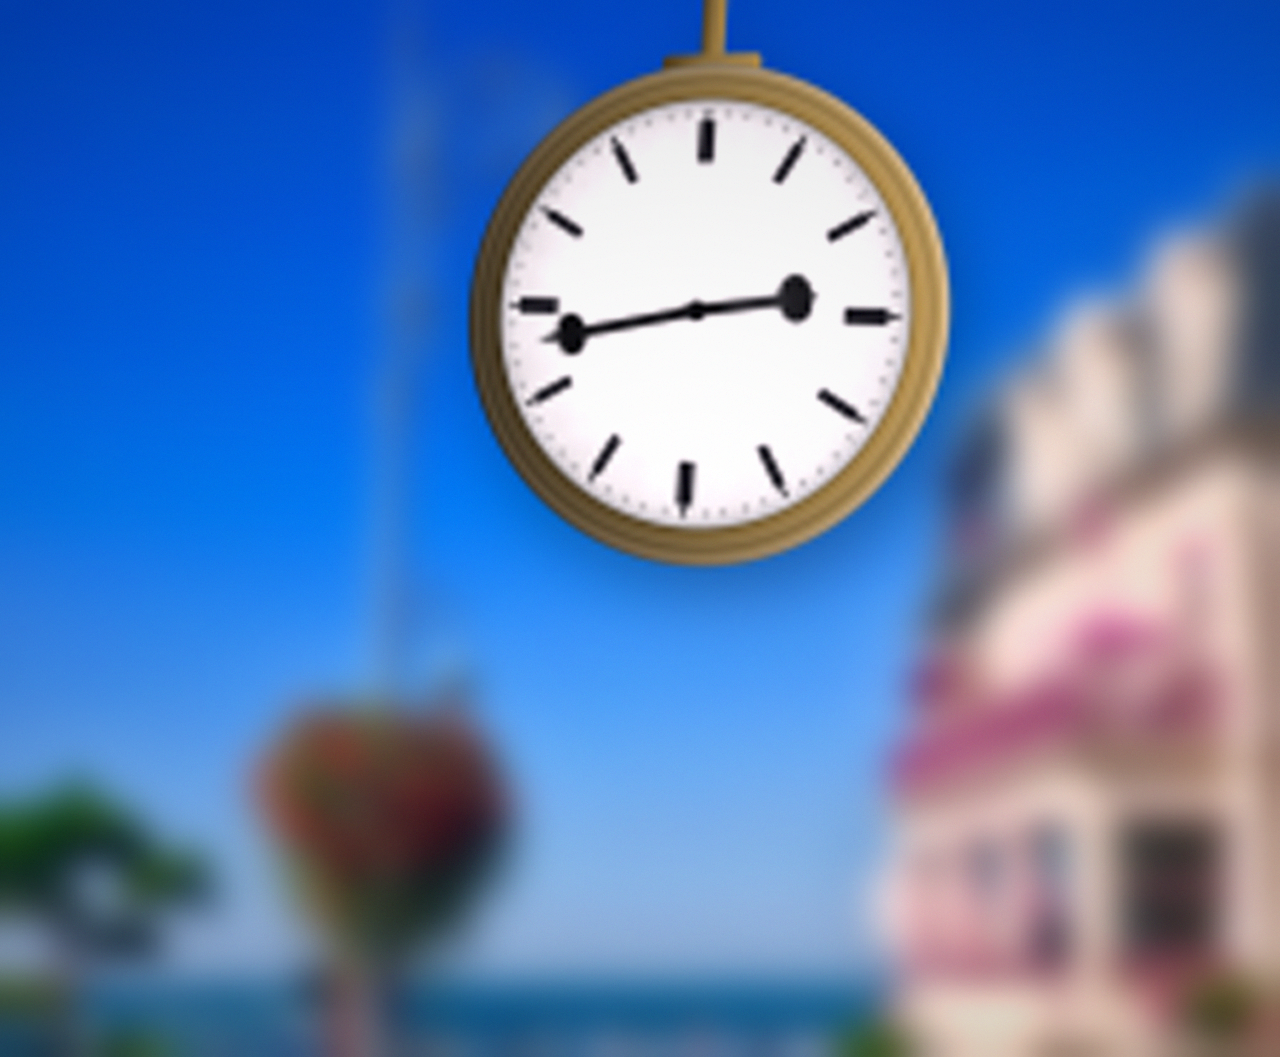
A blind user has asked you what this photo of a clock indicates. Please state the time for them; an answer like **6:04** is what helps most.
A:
**2:43**
